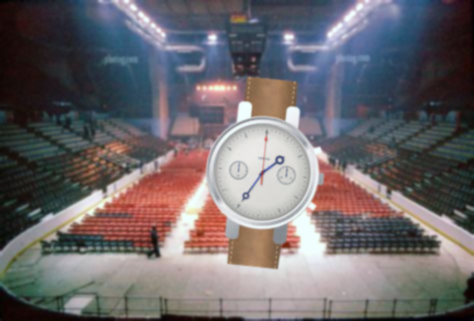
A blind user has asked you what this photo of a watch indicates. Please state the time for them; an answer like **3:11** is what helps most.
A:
**1:35**
